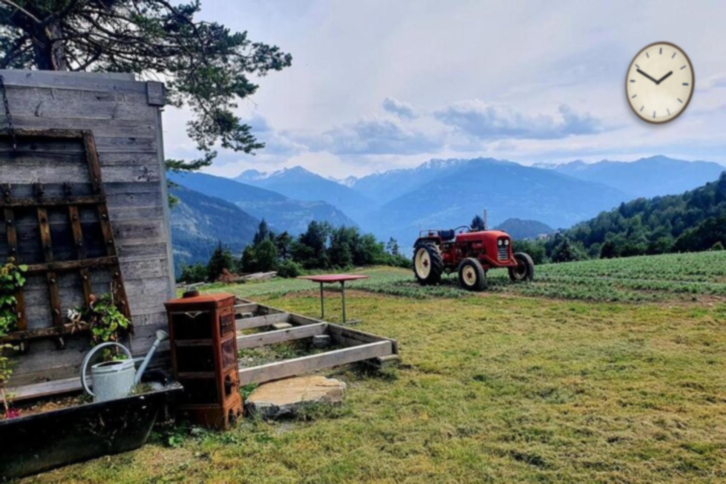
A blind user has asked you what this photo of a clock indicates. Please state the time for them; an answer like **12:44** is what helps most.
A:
**1:49**
